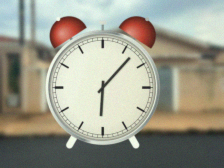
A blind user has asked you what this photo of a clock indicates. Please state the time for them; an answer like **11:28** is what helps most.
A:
**6:07**
